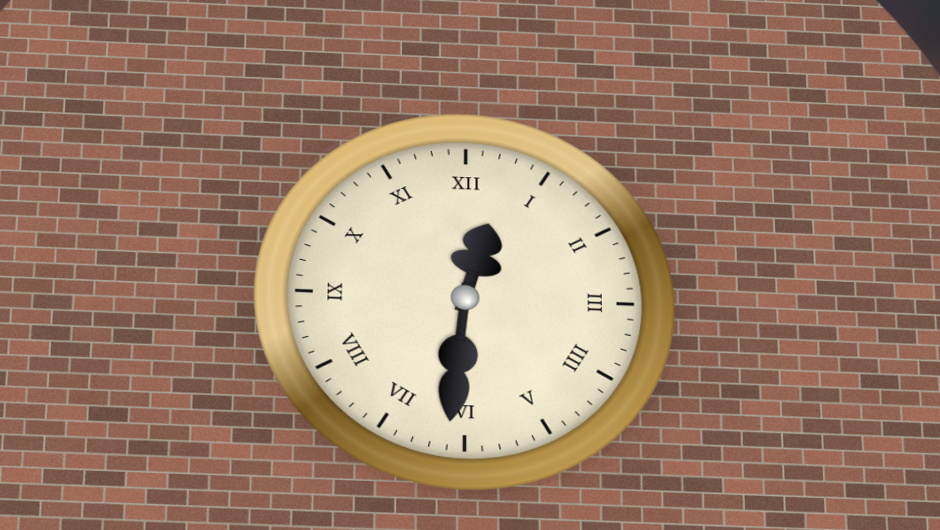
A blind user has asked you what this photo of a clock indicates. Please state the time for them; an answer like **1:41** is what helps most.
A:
**12:31**
